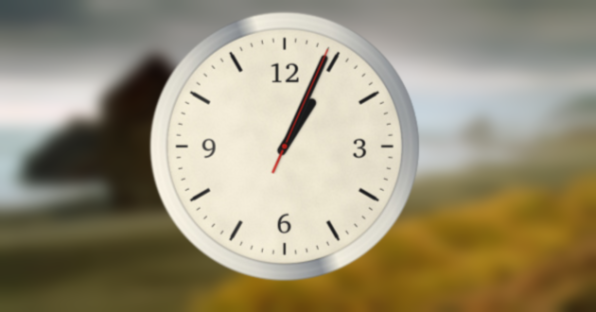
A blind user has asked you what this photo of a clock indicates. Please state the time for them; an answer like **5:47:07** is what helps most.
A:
**1:04:04**
